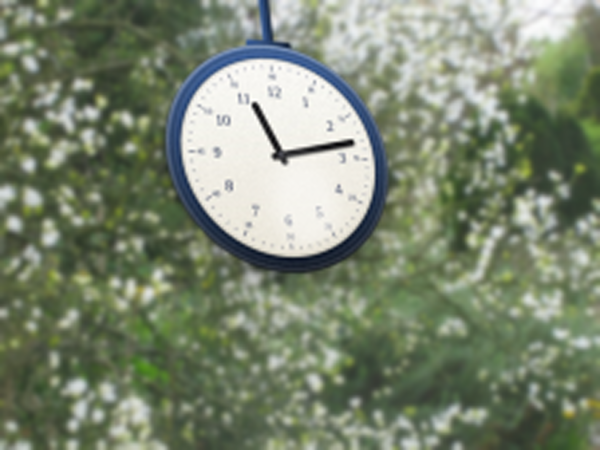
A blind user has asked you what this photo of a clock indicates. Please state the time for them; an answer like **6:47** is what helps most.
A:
**11:13**
